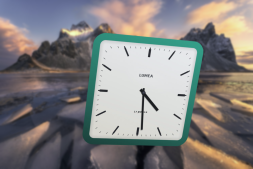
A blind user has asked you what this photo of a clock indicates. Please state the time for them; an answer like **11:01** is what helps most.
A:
**4:29**
